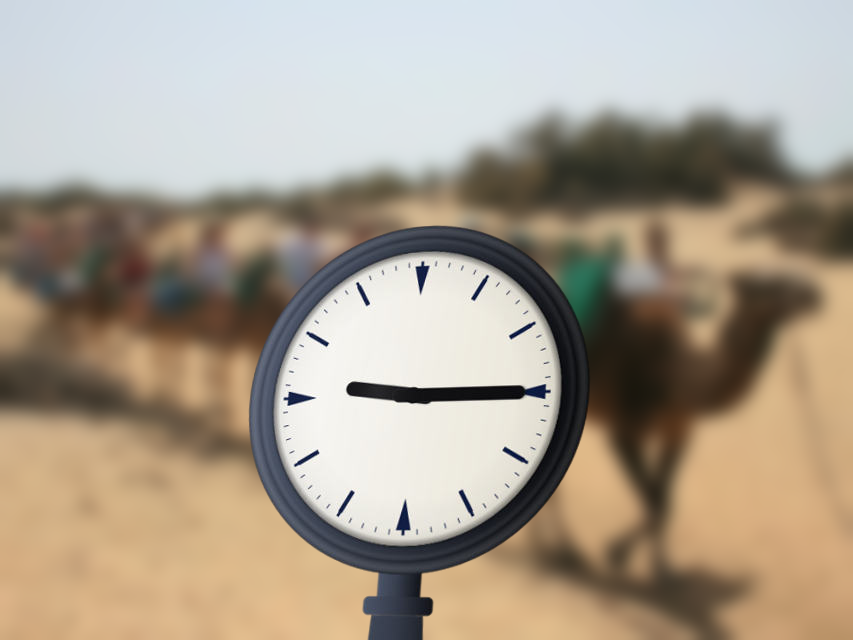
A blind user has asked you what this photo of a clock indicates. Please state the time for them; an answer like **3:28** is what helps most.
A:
**9:15**
